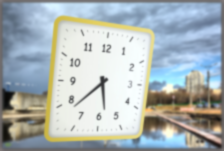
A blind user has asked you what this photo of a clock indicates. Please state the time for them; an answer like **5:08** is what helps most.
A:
**5:38**
